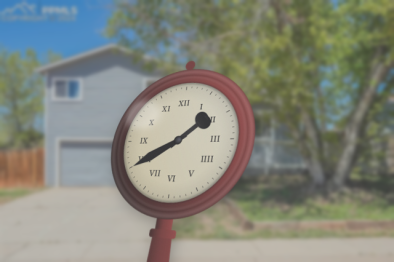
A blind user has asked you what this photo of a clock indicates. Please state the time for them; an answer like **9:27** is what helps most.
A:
**1:40**
